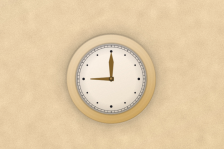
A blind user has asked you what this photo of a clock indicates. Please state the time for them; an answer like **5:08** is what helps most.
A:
**9:00**
